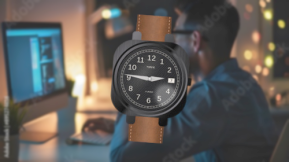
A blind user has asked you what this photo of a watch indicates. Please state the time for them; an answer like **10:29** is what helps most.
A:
**2:46**
